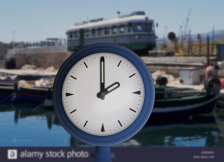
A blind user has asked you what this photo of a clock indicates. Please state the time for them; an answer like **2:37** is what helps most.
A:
**2:00**
